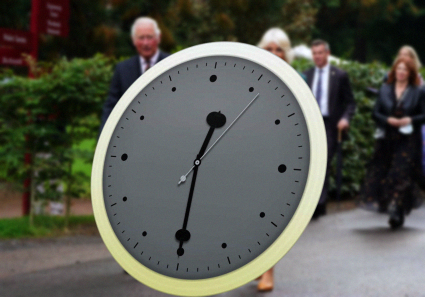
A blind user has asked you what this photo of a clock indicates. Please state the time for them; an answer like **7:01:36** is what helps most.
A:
**12:30:06**
